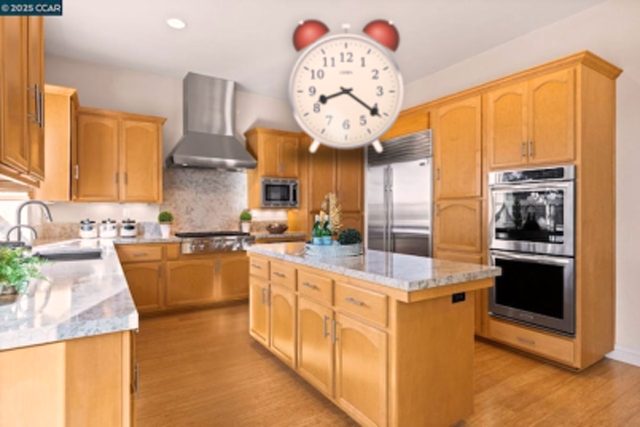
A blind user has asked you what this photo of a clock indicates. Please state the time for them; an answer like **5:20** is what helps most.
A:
**8:21**
